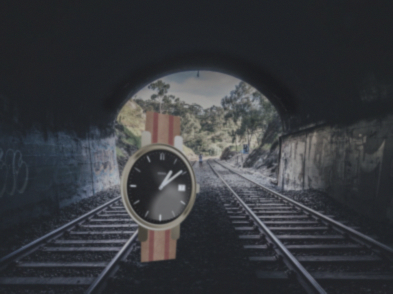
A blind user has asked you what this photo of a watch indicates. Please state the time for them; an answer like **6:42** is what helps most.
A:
**1:09**
